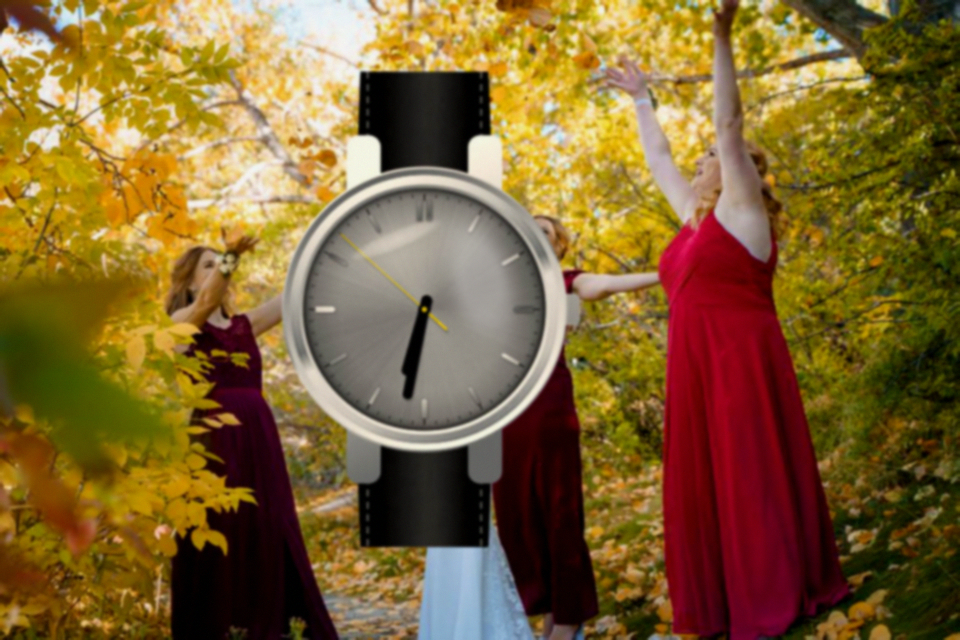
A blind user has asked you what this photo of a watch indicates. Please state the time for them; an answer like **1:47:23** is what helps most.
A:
**6:31:52**
